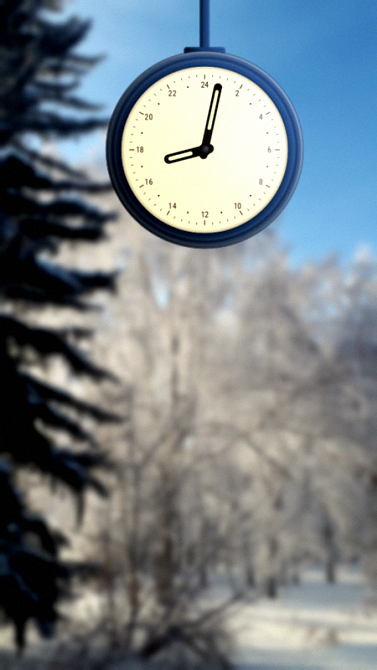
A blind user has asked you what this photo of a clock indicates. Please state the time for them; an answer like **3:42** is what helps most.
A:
**17:02**
